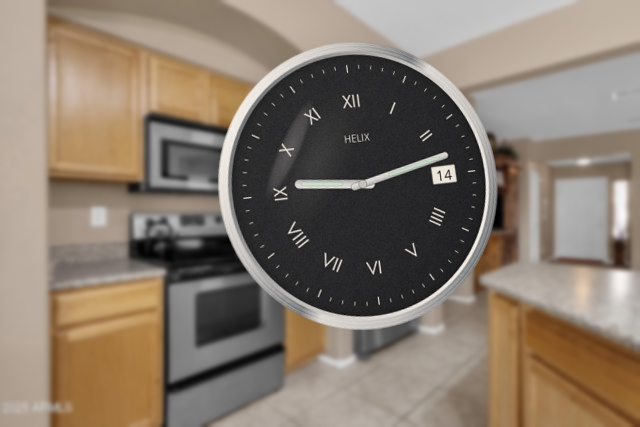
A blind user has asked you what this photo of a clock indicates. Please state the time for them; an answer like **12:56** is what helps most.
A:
**9:13**
